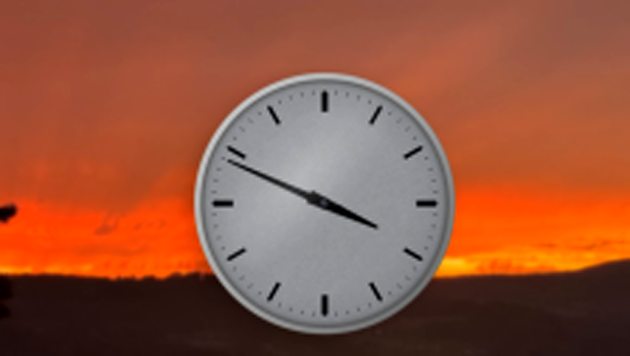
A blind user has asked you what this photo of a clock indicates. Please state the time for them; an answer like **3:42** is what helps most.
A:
**3:49**
